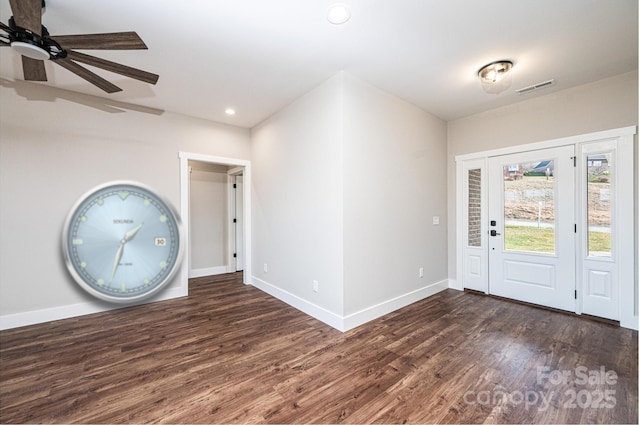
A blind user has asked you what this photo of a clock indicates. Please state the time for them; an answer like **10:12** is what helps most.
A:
**1:33**
